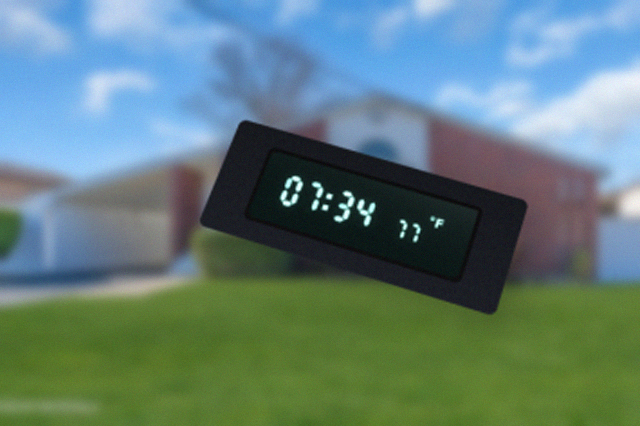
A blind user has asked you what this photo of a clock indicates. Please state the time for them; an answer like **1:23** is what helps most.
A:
**7:34**
